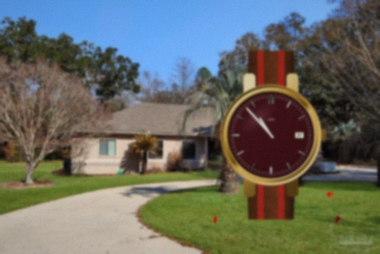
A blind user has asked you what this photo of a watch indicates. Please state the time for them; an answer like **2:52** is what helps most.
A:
**10:53**
